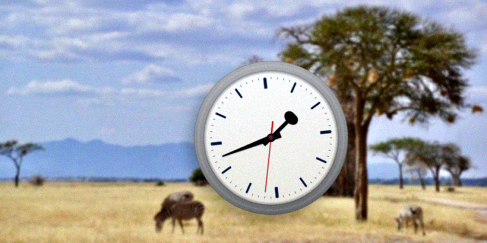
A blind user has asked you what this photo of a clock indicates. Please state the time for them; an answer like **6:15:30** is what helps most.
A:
**1:42:32**
